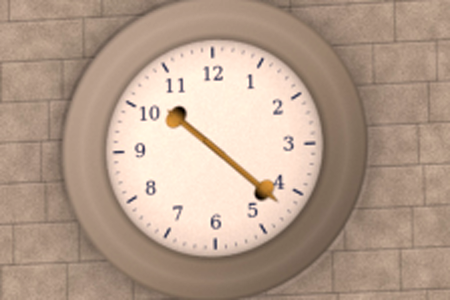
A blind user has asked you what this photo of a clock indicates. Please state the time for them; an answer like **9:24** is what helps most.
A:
**10:22**
